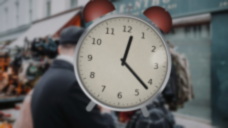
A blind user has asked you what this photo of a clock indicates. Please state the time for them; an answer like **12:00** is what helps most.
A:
**12:22**
